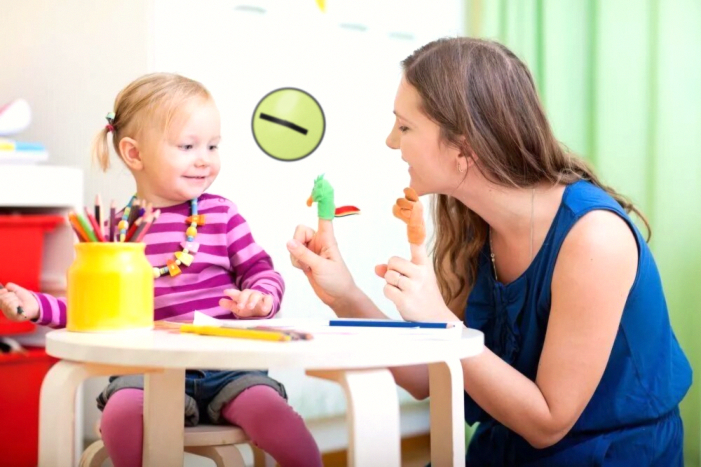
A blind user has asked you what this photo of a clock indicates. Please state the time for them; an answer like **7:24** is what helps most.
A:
**3:48**
